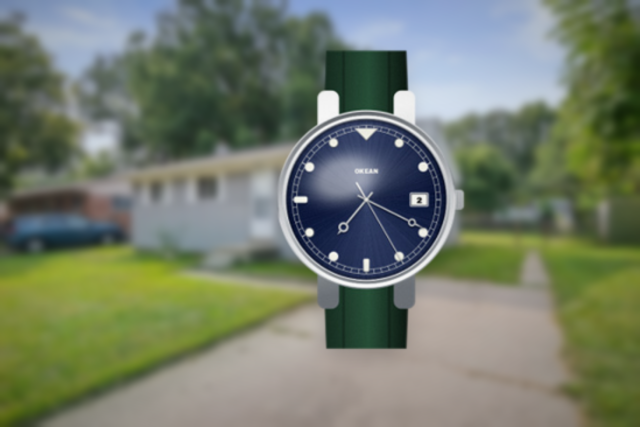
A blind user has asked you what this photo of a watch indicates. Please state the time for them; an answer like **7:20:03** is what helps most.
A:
**7:19:25**
